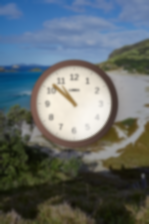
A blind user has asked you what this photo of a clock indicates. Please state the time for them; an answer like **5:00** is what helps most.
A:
**10:52**
